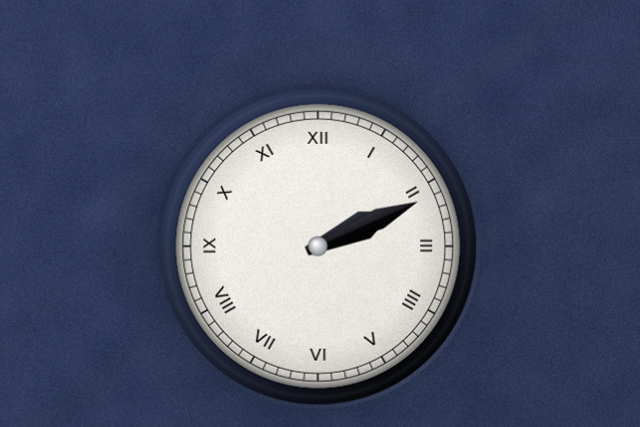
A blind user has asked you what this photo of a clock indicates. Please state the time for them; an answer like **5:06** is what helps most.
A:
**2:11**
